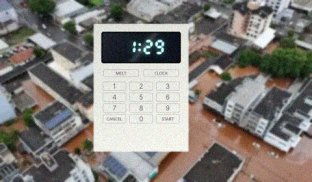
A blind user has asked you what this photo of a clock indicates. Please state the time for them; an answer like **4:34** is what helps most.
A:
**1:29**
